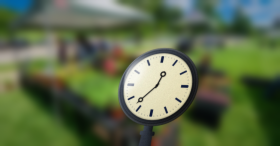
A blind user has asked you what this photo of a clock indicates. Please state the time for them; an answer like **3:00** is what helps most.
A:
**12:37**
